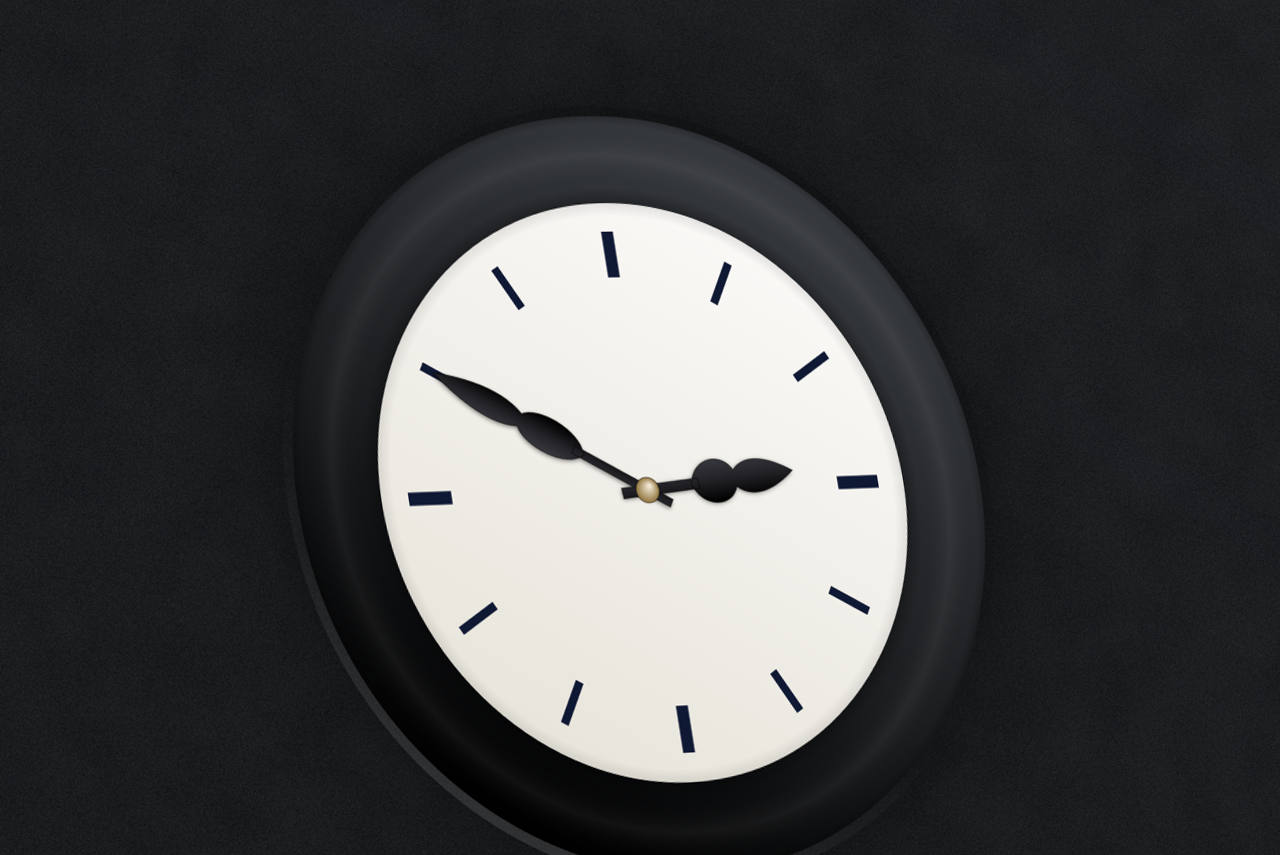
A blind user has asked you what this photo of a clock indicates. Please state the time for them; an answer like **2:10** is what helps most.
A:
**2:50**
